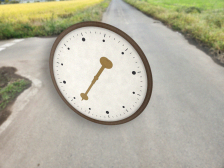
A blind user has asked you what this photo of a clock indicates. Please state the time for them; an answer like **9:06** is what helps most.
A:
**1:38**
